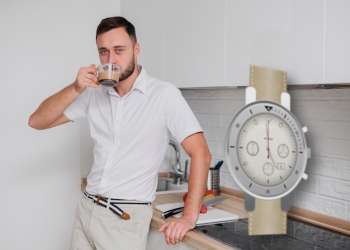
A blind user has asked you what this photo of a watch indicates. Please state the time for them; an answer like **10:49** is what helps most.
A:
**4:59**
